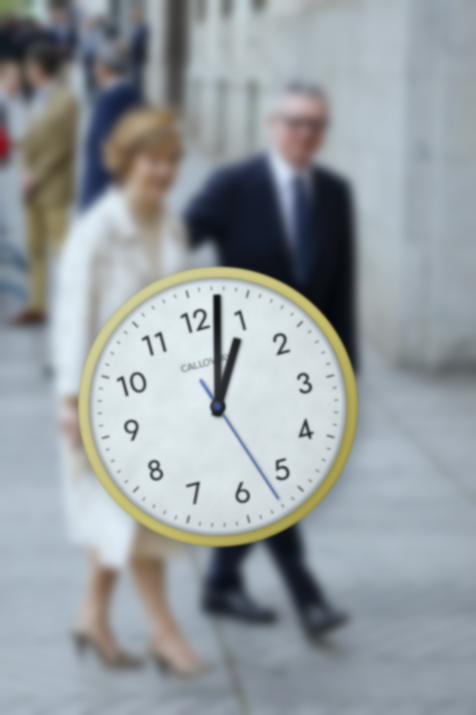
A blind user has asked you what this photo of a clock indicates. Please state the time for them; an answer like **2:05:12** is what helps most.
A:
**1:02:27**
